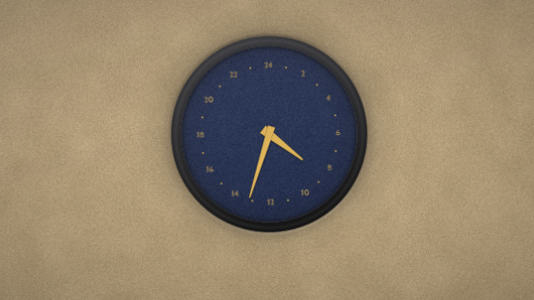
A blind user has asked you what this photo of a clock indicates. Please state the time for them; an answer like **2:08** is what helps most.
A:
**8:33**
